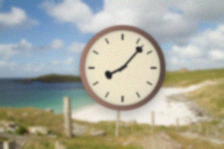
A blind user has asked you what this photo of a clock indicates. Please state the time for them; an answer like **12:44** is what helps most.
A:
**8:07**
